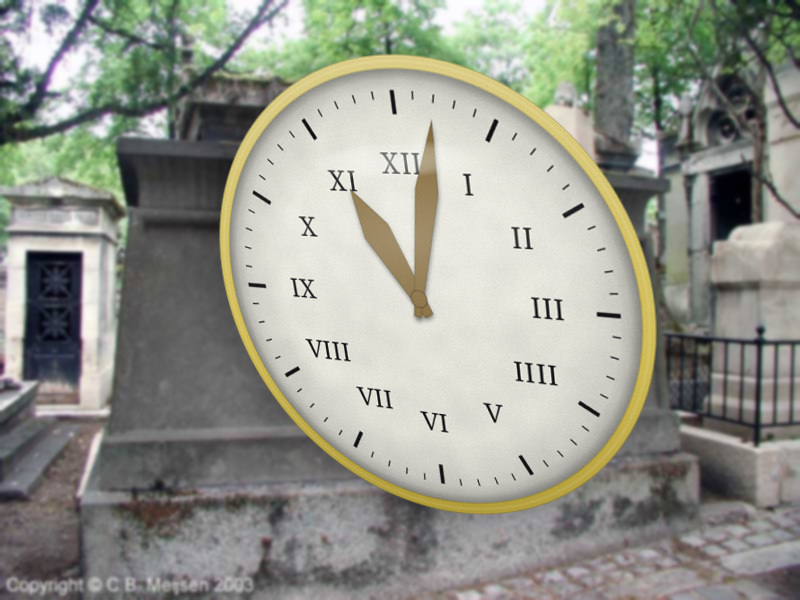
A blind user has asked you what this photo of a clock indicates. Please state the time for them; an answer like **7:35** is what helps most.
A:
**11:02**
